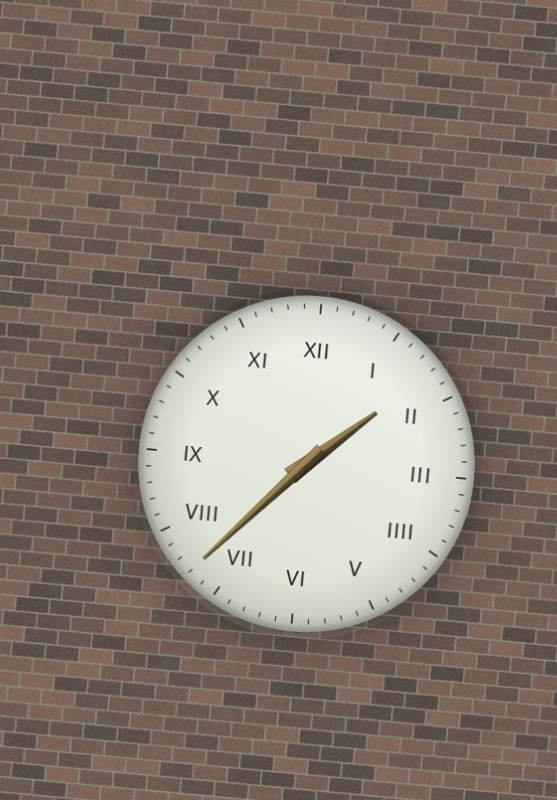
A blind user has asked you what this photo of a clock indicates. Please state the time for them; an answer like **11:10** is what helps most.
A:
**1:37**
